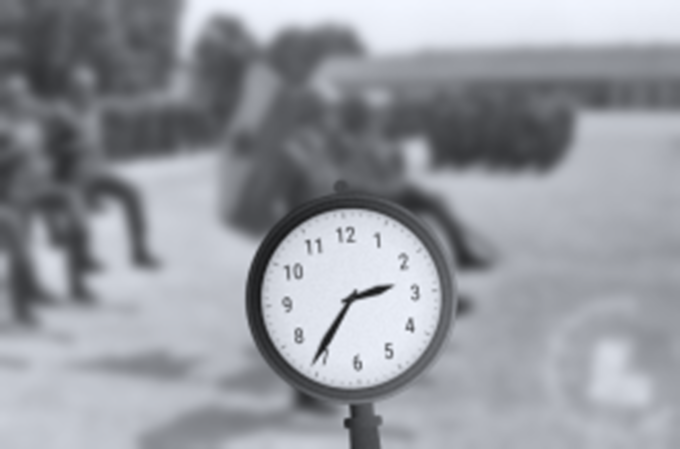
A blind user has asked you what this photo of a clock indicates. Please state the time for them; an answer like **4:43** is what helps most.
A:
**2:36**
